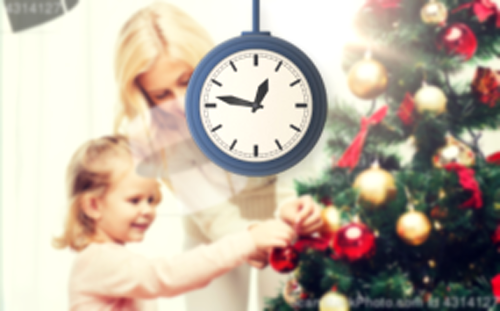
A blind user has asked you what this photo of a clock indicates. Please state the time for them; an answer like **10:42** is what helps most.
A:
**12:47**
